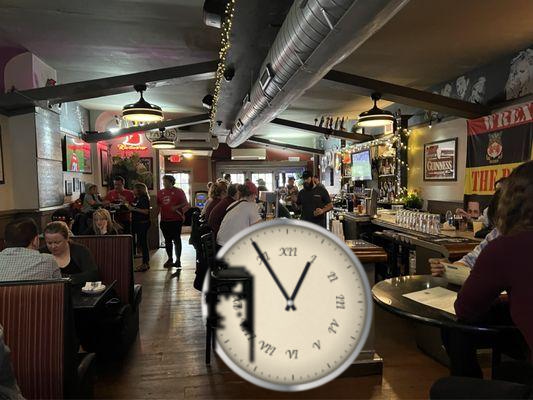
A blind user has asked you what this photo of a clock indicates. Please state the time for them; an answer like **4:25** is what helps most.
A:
**12:55**
